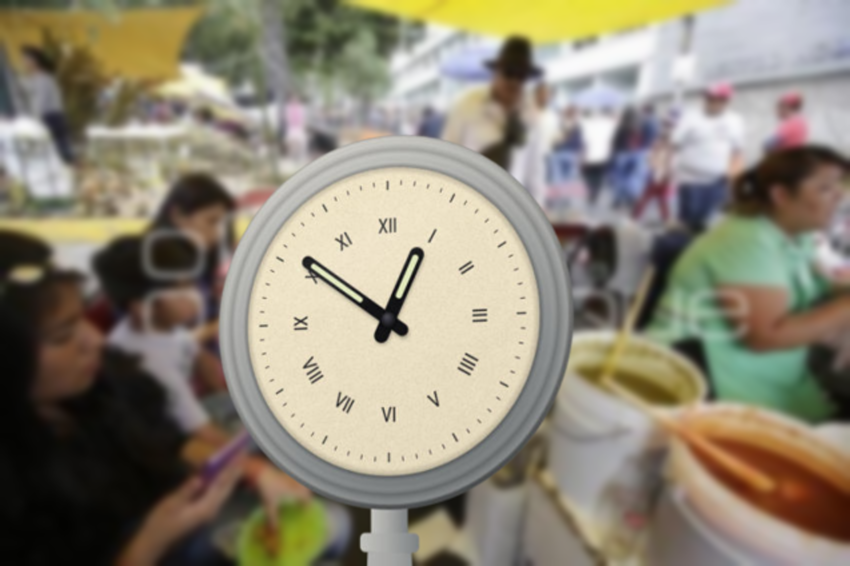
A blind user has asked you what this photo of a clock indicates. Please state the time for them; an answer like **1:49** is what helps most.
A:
**12:51**
